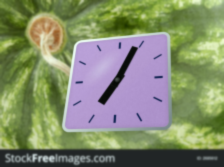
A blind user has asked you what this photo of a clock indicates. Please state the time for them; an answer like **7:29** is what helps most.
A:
**7:04**
